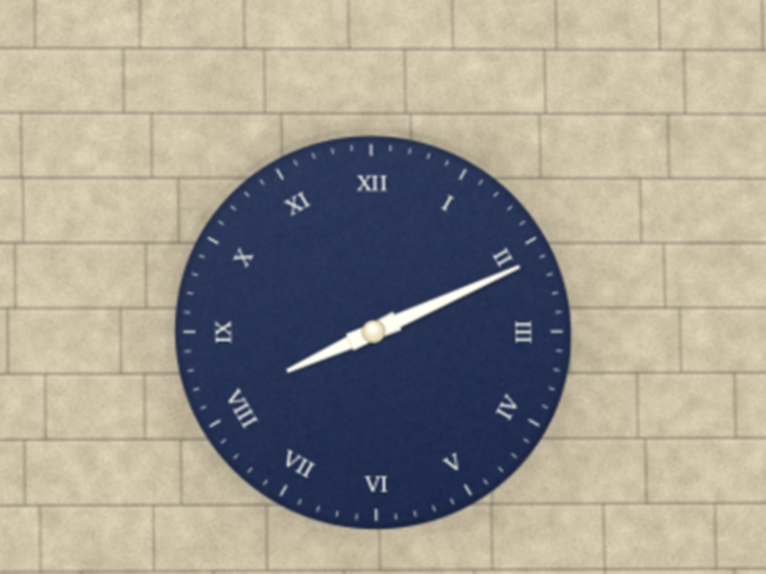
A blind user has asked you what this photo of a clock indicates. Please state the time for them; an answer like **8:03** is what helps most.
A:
**8:11**
